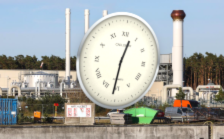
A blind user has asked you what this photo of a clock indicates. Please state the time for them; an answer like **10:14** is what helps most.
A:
**12:31**
